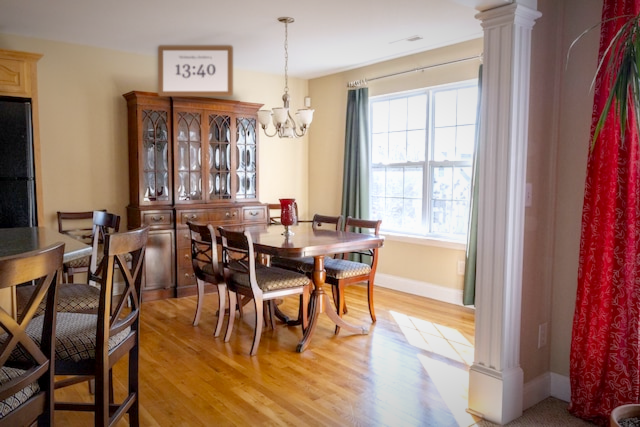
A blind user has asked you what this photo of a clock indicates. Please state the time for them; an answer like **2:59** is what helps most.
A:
**13:40**
